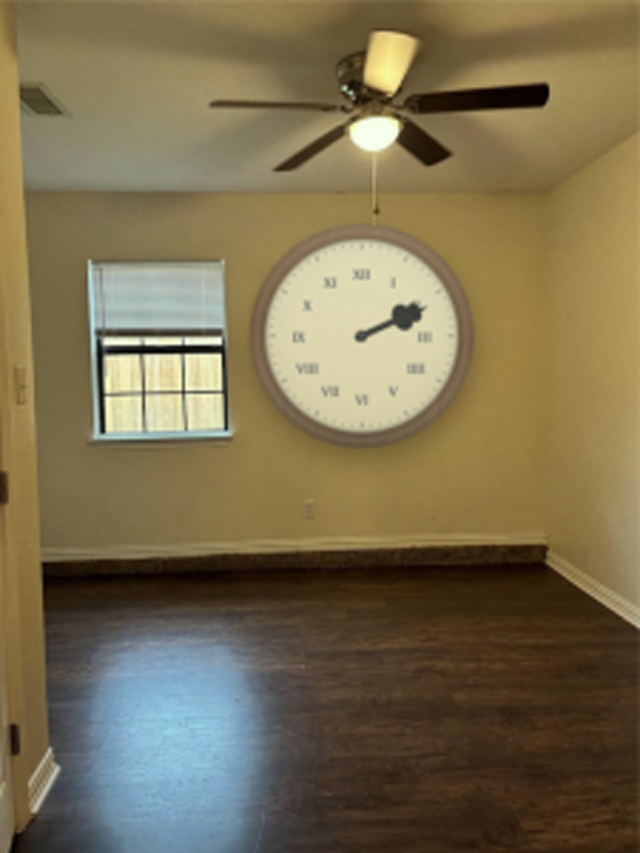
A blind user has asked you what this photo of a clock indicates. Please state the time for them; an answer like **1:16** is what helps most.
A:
**2:11**
